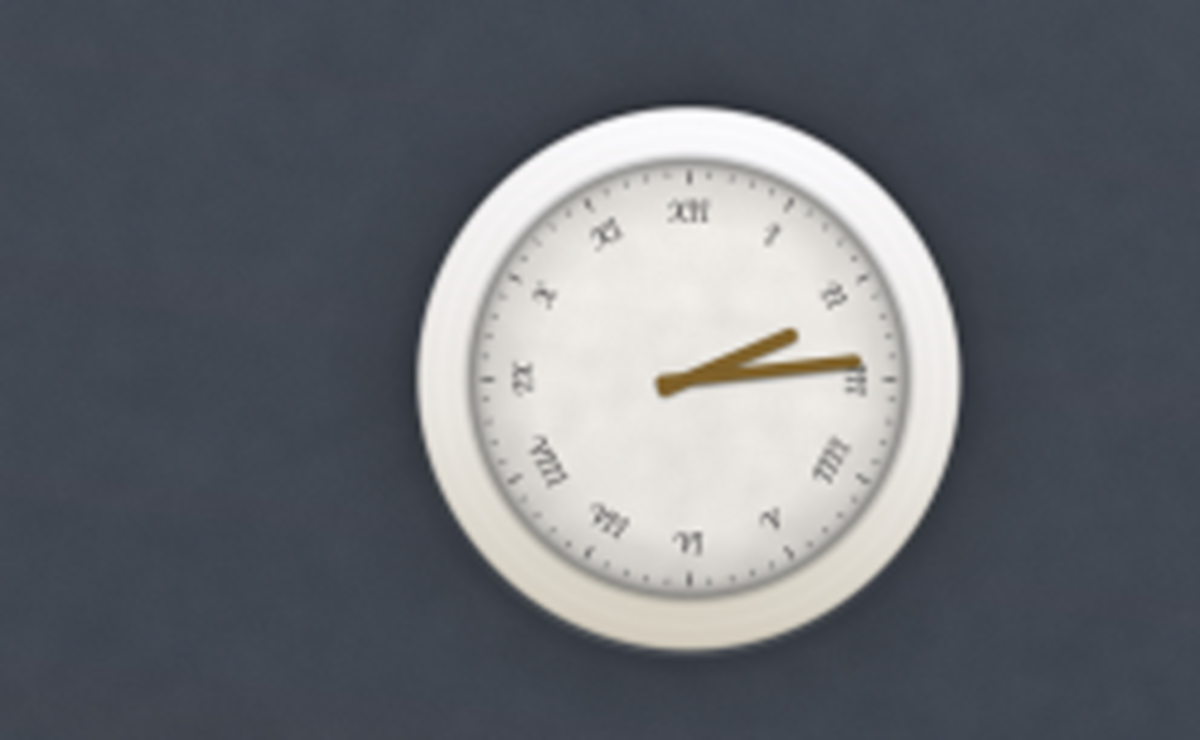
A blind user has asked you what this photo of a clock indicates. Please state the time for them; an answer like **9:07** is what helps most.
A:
**2:14**
